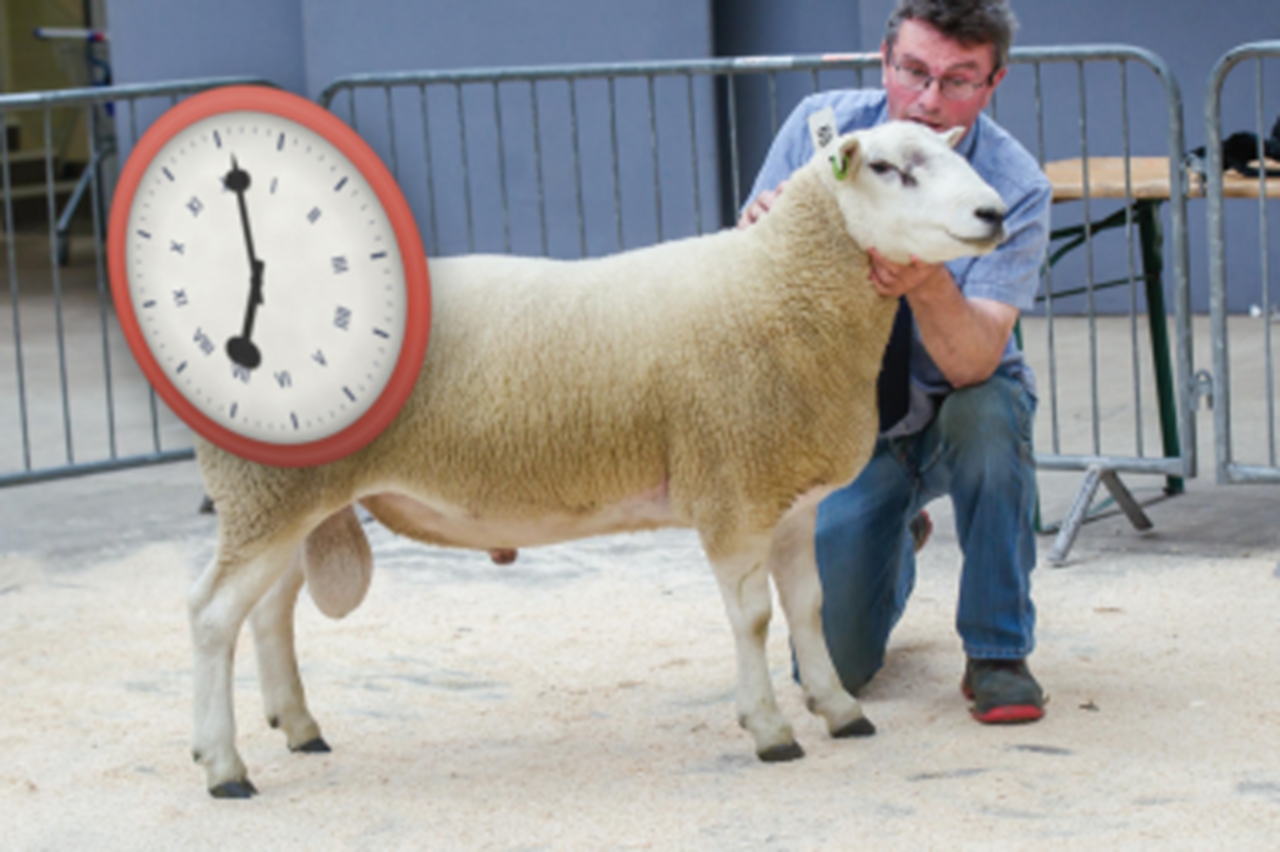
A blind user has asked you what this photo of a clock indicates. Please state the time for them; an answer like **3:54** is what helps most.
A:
**7:01**
